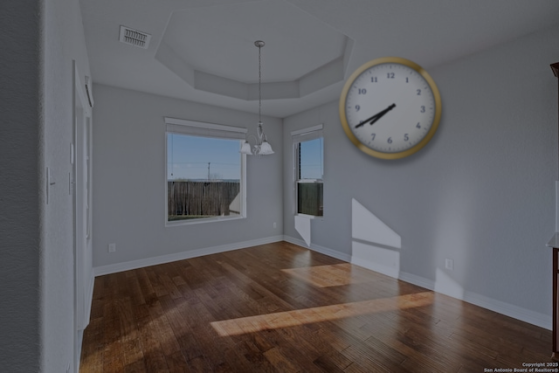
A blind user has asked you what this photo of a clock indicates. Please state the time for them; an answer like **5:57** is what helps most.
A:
**7:40**
